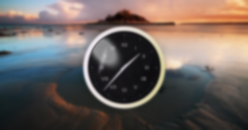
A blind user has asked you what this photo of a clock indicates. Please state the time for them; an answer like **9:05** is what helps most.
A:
**1:37**
